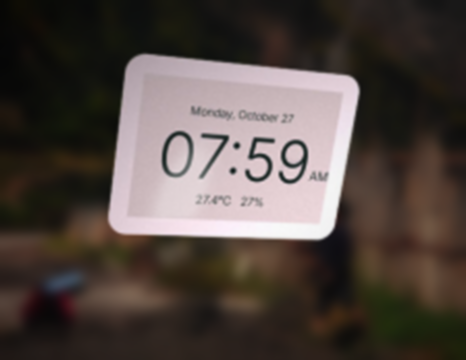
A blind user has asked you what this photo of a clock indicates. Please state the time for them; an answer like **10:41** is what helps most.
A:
**7:59**
